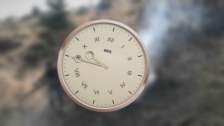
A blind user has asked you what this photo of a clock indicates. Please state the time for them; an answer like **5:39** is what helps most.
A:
**9:45**
